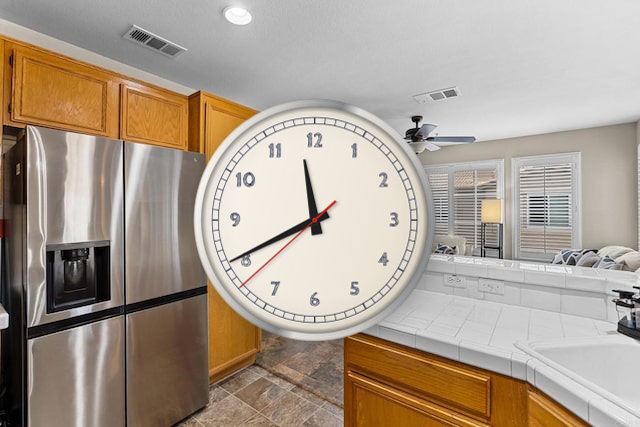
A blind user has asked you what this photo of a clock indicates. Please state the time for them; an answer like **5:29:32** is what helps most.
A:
**11:40:38**
